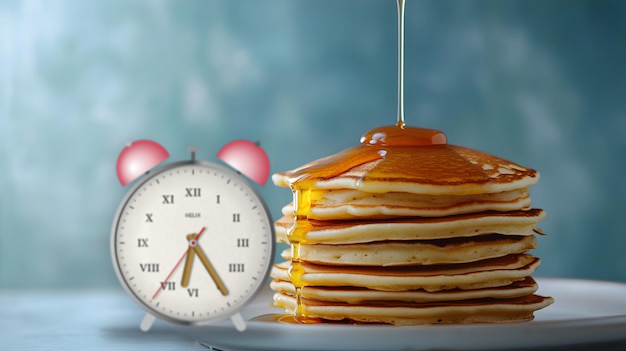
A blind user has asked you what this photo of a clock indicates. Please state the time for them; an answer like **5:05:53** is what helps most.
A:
**6:24:36**
